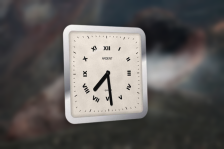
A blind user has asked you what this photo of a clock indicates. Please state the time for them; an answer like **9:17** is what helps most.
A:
**7:29**
